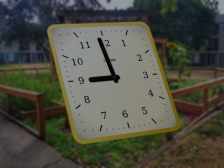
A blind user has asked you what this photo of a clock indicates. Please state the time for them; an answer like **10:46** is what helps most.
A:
**8:59**
